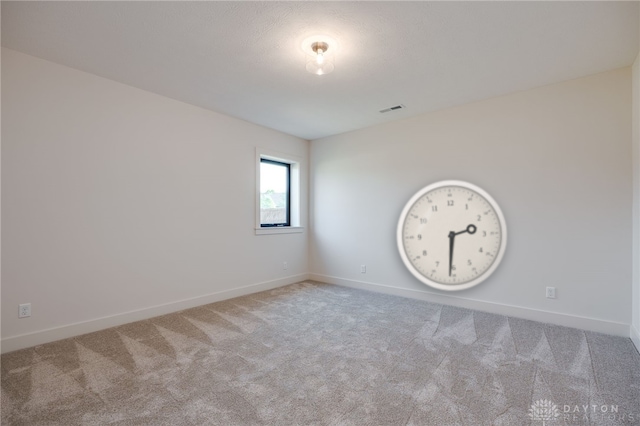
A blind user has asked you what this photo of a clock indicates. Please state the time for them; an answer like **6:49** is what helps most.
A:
**2:31**
